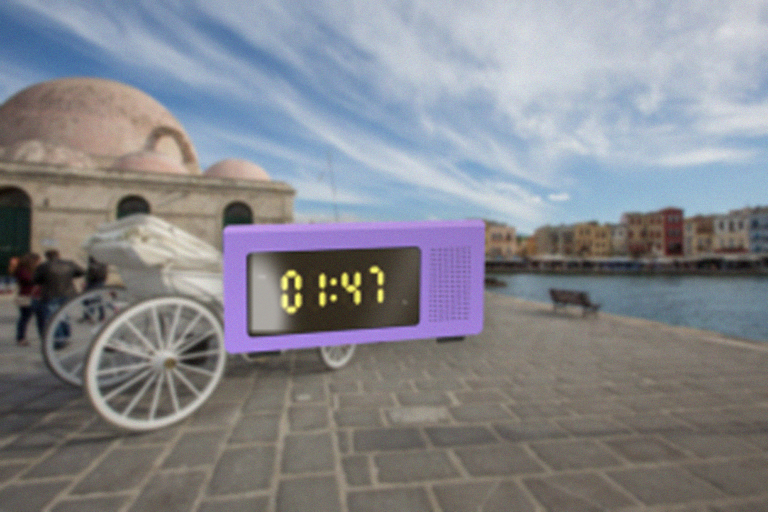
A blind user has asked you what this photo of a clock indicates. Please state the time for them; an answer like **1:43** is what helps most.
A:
**1:47**
